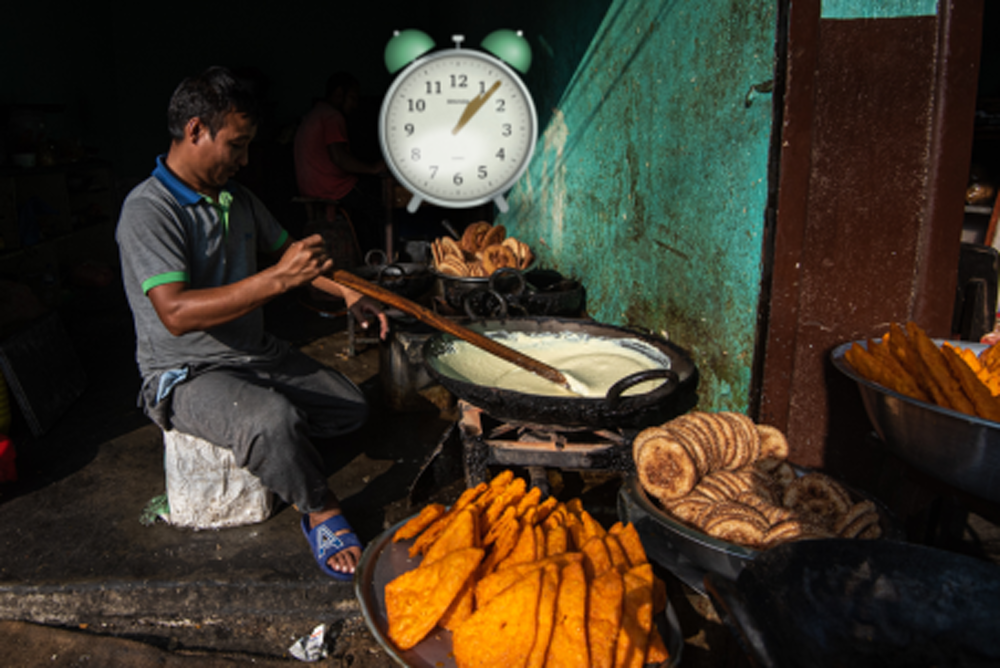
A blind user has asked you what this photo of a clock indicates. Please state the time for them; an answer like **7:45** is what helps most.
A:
**1:07**
